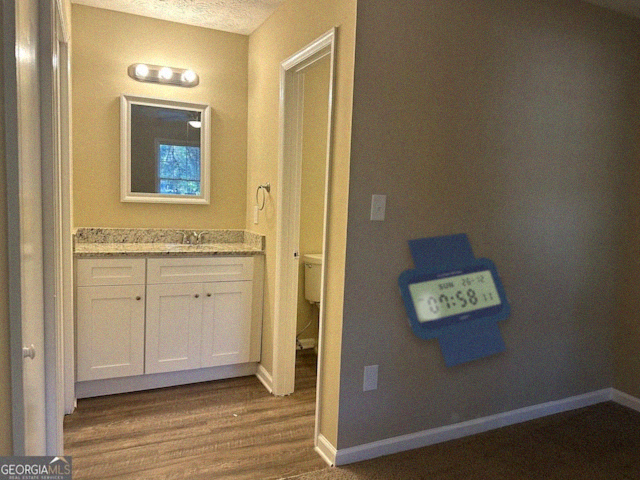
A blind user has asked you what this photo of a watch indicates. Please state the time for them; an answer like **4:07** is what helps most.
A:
**7:58**
